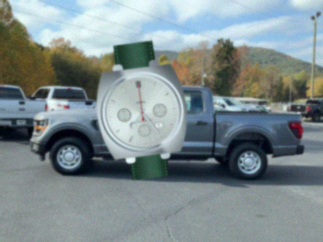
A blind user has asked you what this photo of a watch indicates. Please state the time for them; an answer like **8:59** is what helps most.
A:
**7:25**
